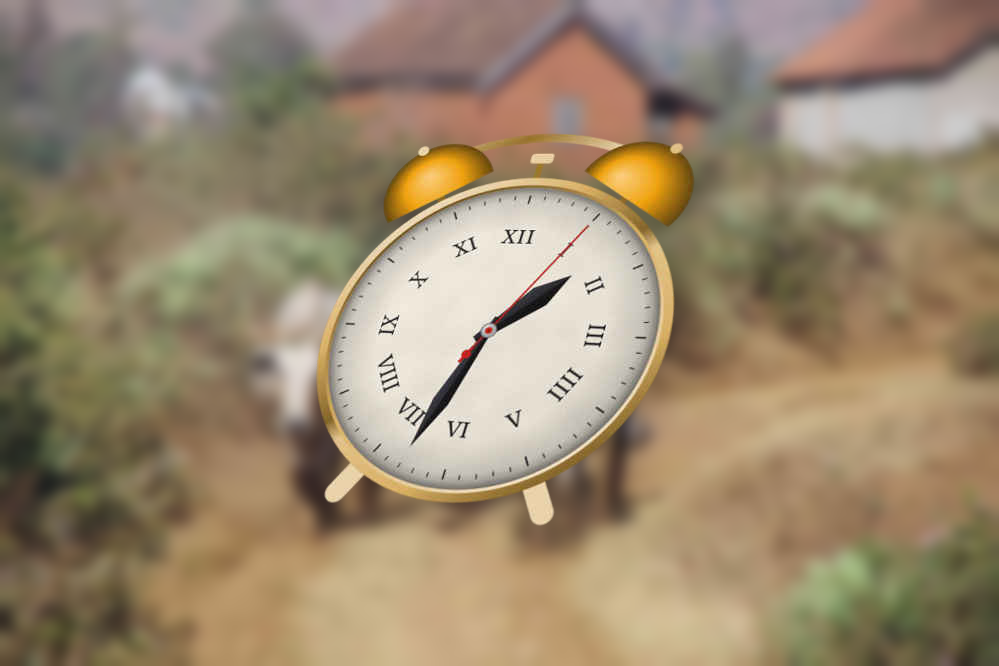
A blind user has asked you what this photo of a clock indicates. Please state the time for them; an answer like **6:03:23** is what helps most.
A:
**1:33:05**
